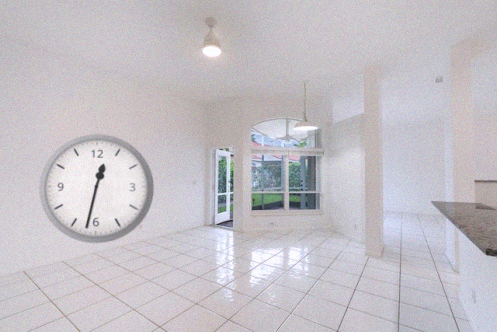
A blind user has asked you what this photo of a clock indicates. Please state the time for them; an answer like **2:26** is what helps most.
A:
**12:32**
